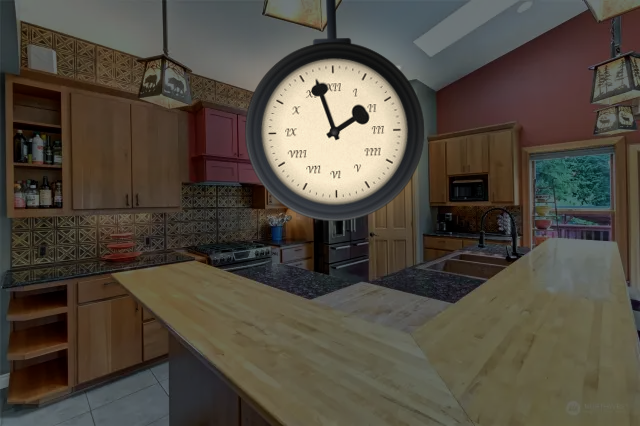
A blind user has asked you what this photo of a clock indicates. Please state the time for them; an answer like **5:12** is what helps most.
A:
**1:57**
